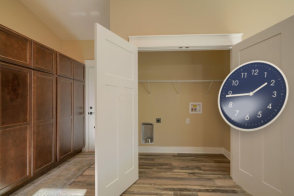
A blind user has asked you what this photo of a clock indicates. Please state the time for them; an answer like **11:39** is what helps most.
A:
**1:44**
